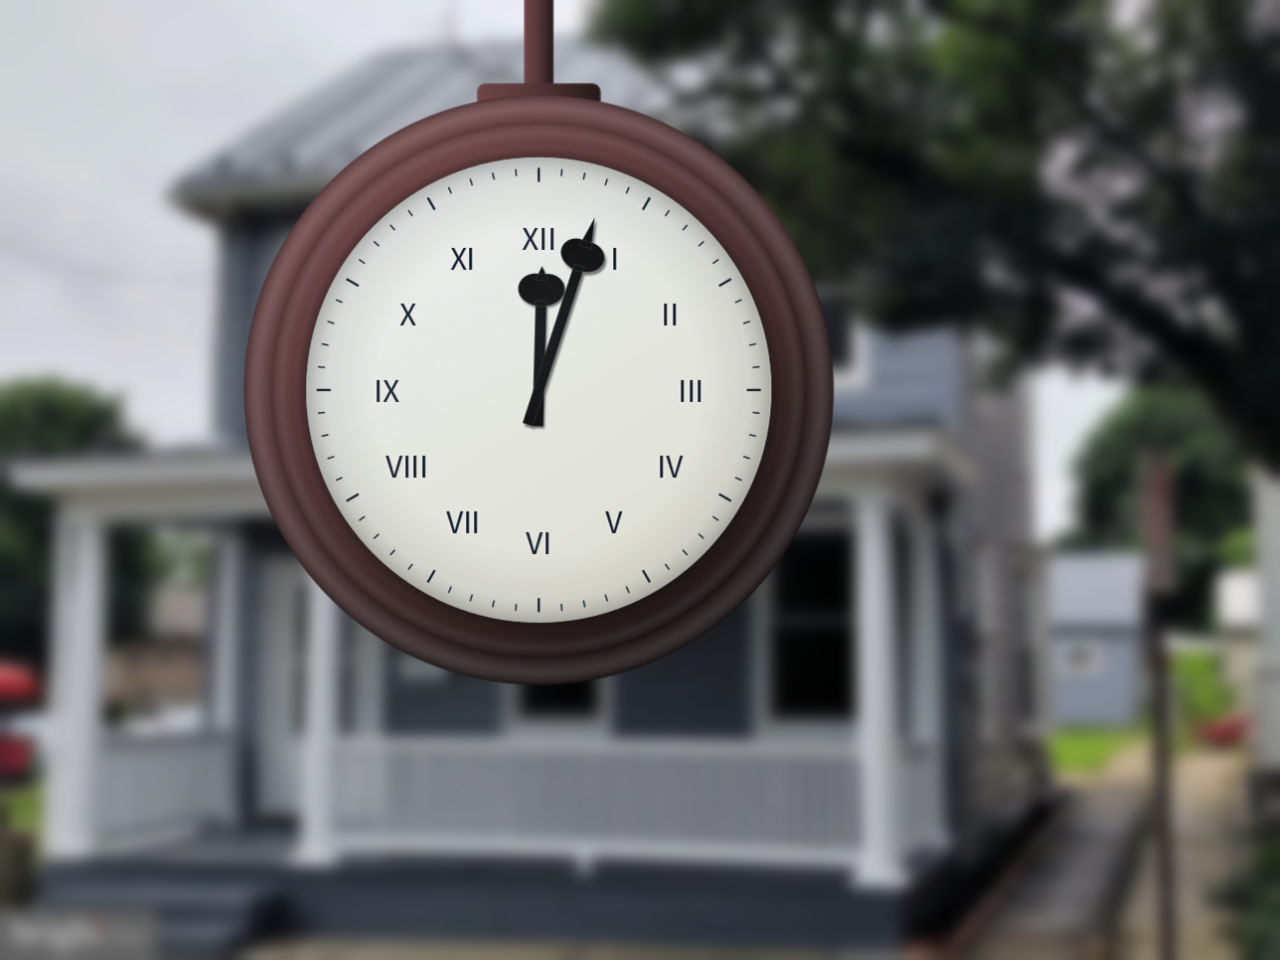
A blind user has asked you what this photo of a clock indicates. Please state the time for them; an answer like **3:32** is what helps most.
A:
**12:03**
